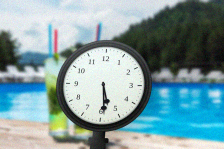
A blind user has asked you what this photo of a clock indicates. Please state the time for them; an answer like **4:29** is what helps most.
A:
**5:29**
